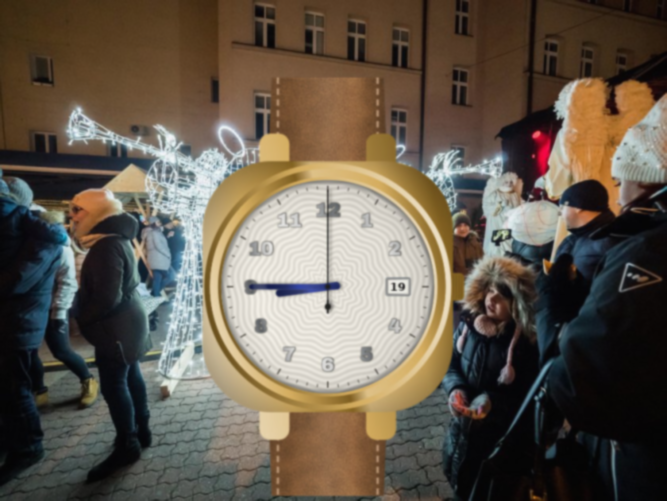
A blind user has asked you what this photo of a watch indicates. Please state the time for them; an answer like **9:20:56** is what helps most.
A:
**8:45:00**
